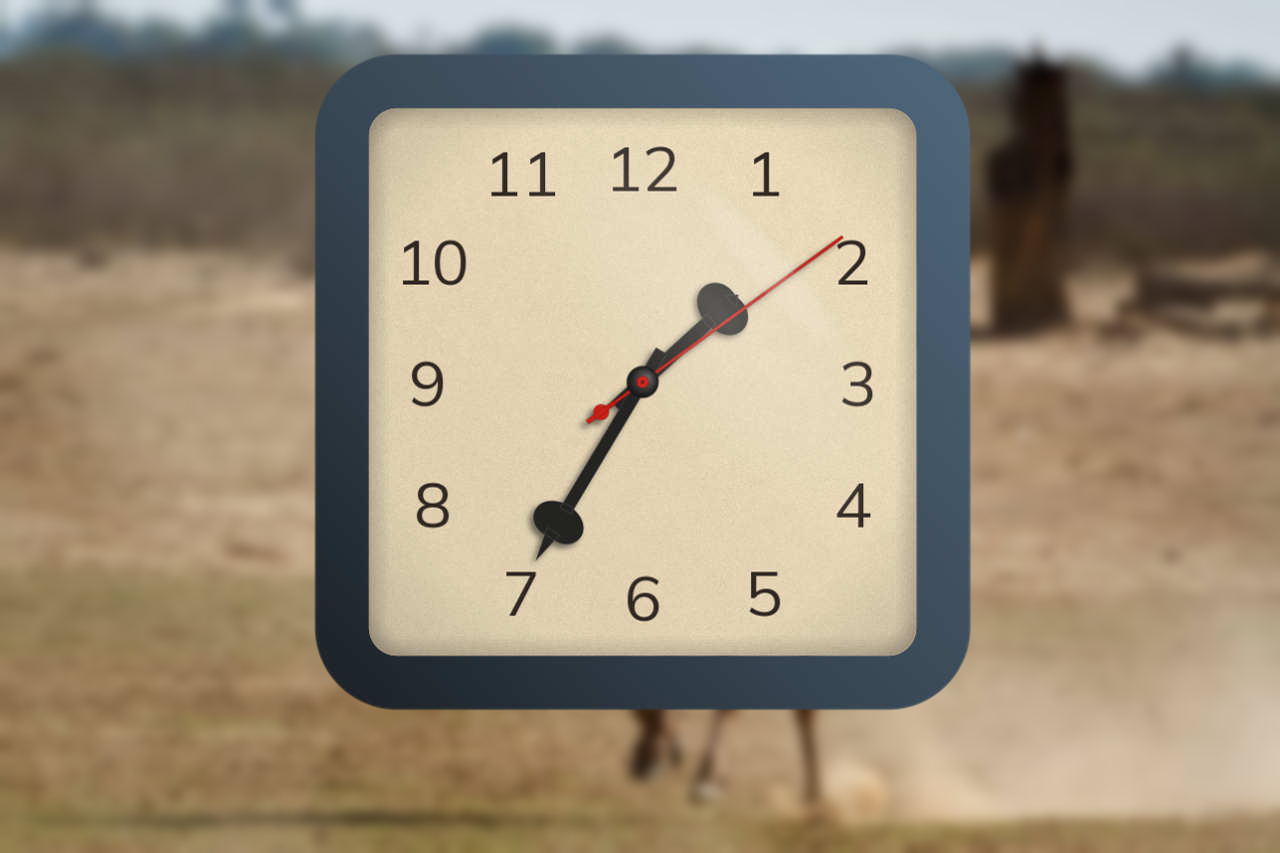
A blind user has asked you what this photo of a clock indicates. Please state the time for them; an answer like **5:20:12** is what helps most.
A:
**1:35:09**
